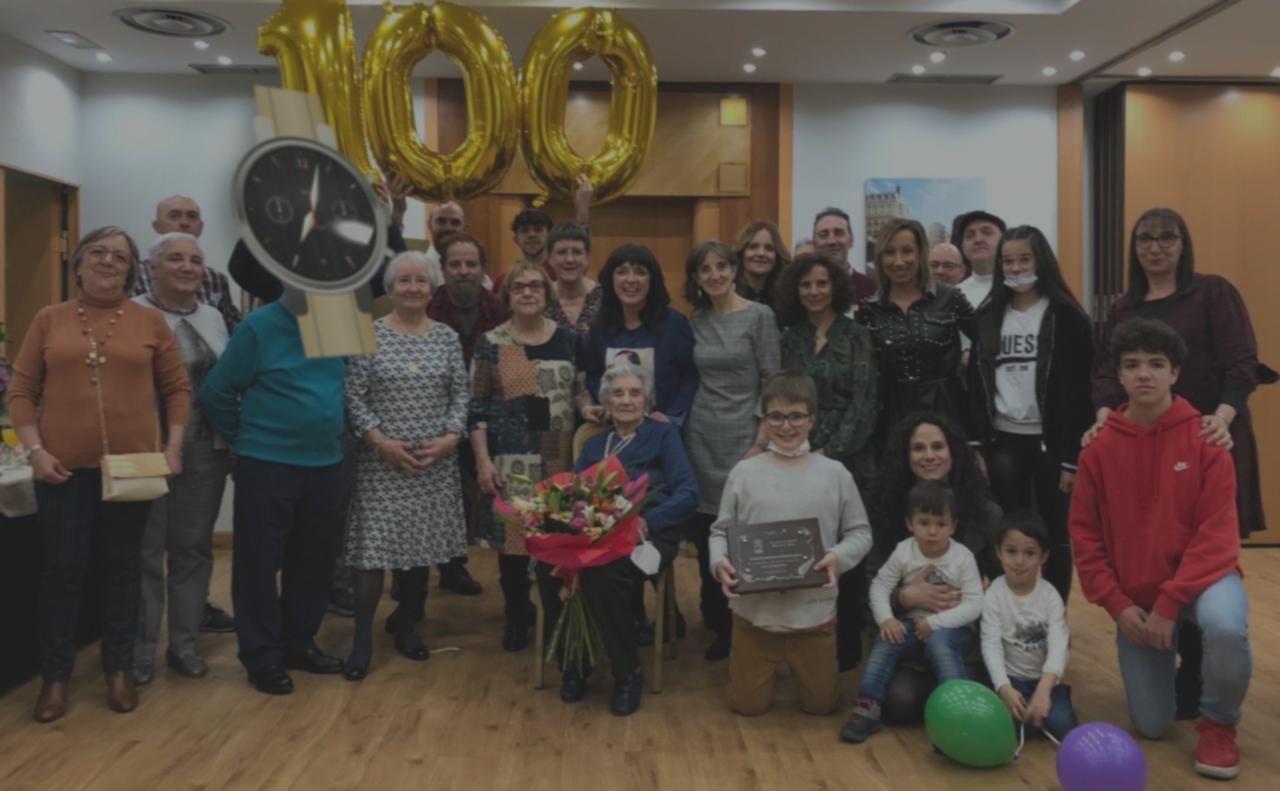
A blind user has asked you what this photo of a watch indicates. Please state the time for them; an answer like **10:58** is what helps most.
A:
**7:03**
